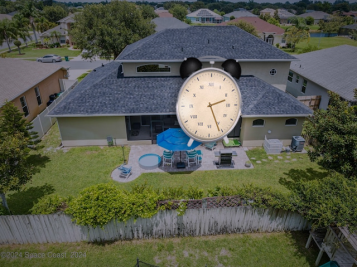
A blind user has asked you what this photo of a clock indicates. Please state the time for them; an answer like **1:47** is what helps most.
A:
**2:26**
